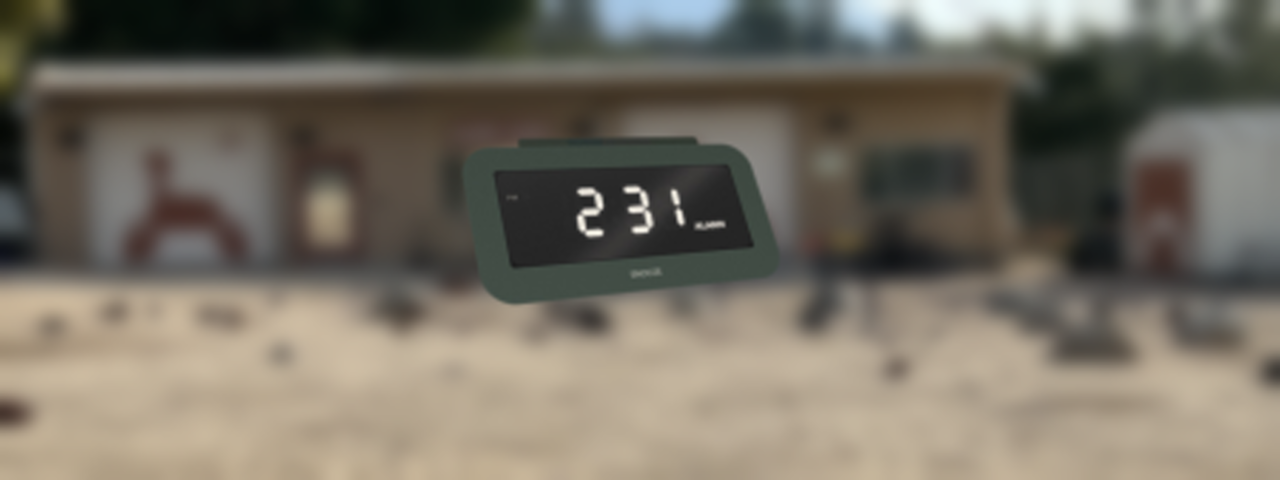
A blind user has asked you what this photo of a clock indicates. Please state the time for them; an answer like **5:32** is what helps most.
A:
**2:31**
